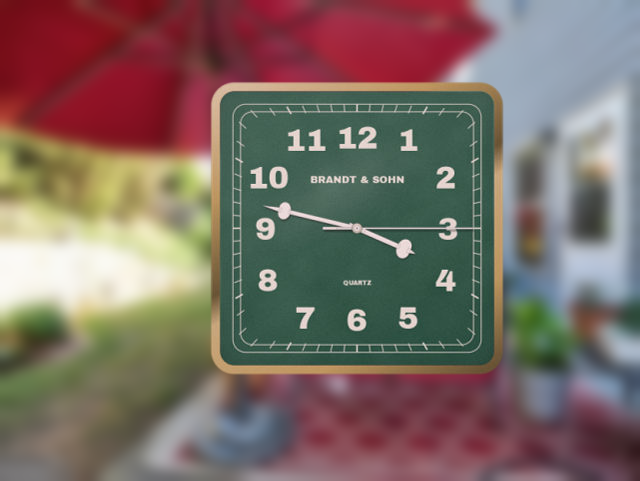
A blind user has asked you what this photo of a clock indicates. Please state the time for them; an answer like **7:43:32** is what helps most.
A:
**3:47:15**
